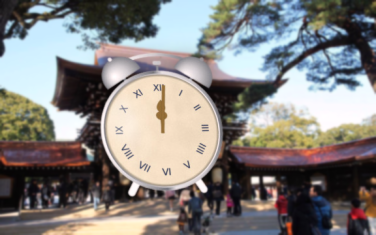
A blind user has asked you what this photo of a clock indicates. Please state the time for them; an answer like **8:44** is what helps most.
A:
**12:01**
